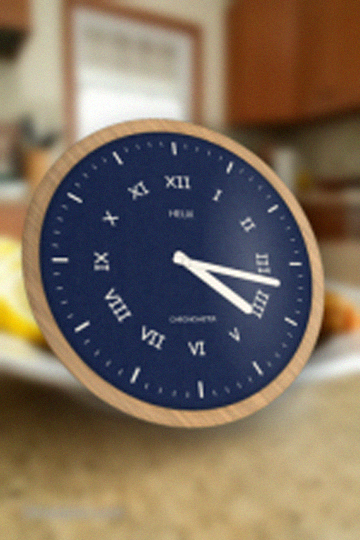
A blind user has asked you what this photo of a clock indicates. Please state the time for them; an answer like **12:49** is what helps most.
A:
**4:17**
